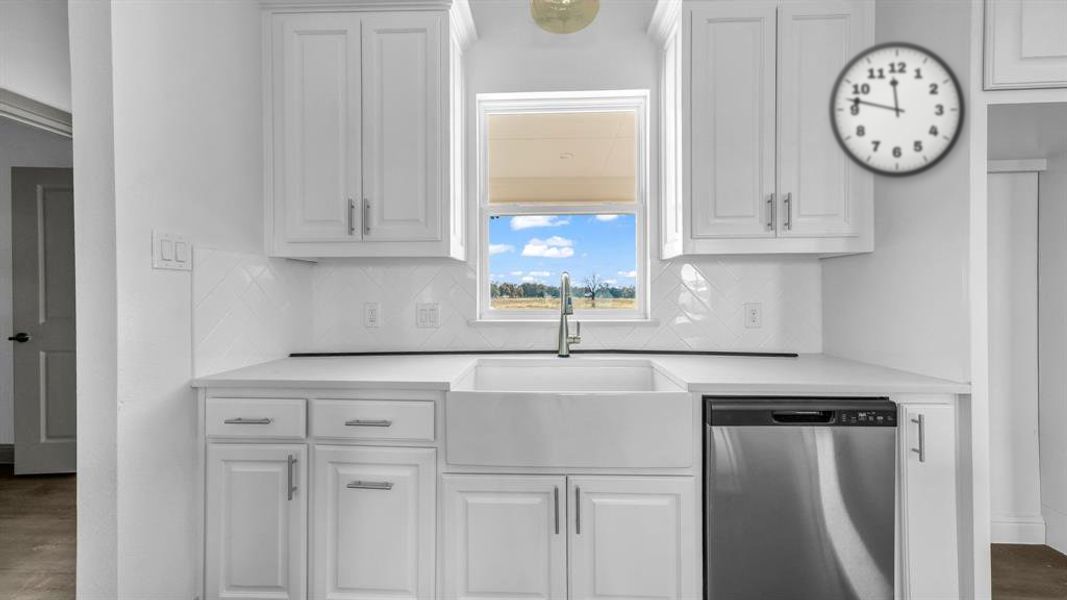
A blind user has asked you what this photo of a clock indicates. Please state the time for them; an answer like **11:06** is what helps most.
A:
**11:47**
